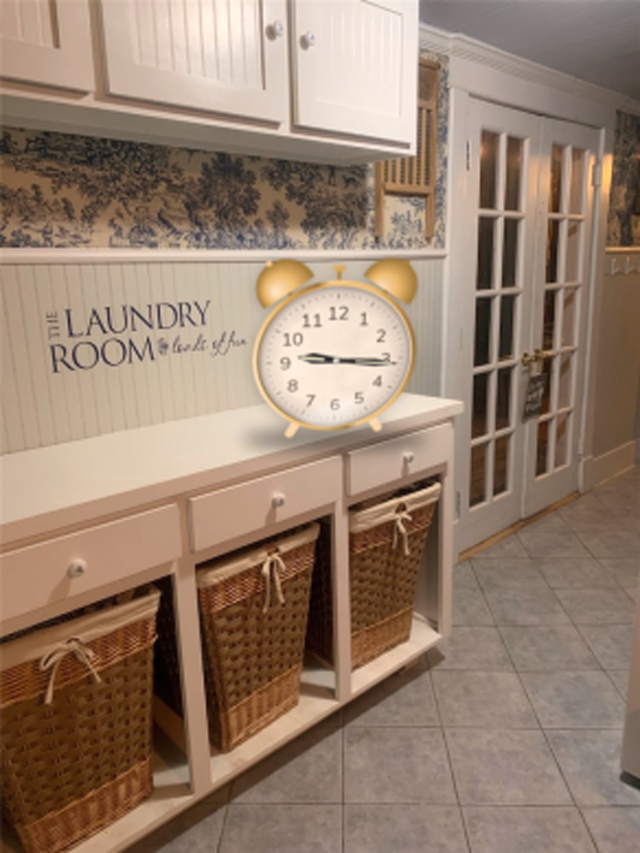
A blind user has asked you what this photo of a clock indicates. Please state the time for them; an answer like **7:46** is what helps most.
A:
**9:16**
